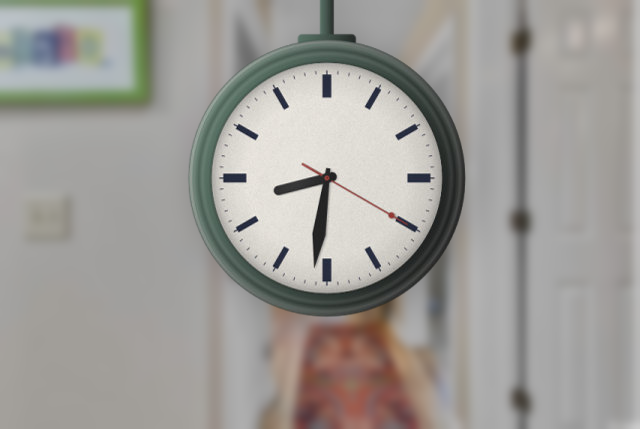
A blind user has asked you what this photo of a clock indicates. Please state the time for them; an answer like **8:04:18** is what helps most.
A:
**8:31:20**
